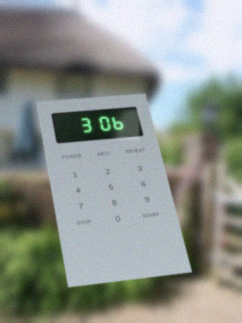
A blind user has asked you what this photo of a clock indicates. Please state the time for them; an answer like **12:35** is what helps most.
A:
**3:06**
